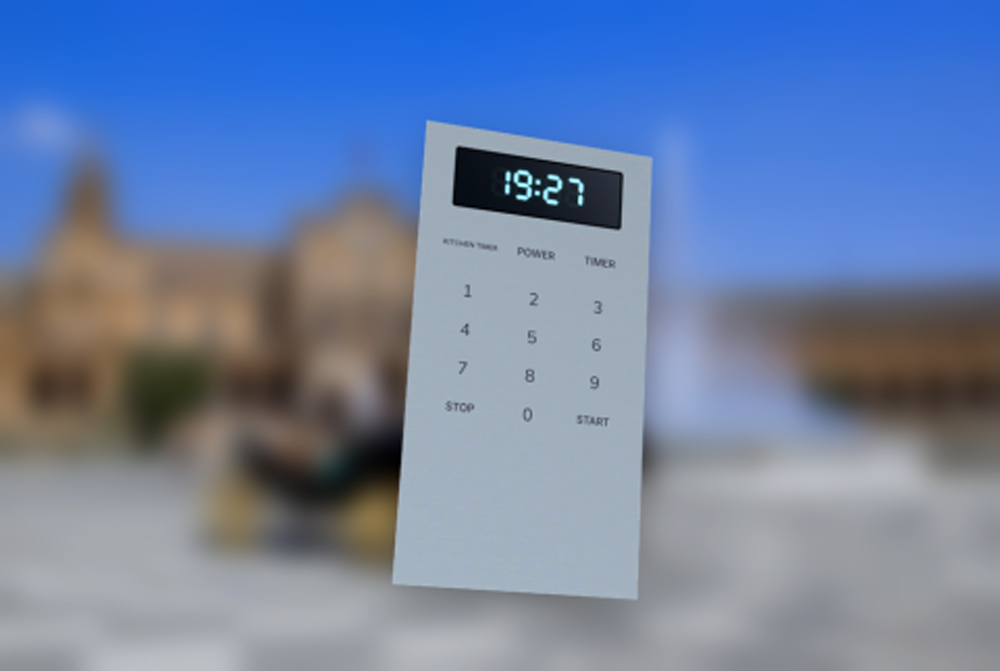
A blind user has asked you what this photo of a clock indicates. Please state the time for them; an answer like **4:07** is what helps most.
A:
**19:27**
